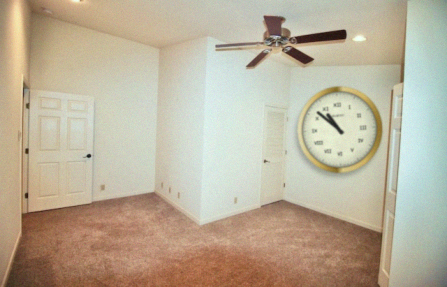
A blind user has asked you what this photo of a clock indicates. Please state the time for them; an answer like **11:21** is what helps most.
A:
**10:52**
